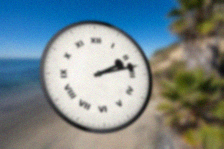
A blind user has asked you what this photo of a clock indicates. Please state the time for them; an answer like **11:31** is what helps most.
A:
**2:13**
